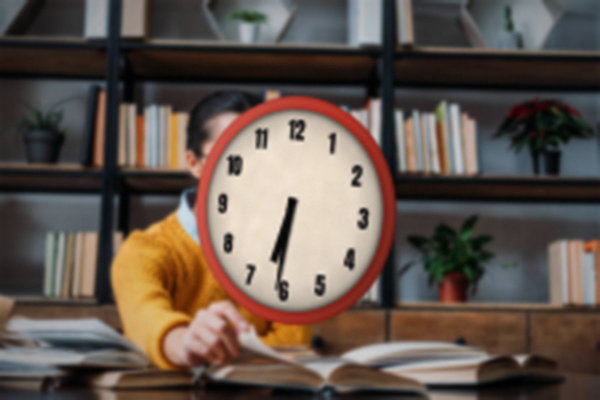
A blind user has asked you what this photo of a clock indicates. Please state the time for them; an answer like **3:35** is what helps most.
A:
**6:31**
